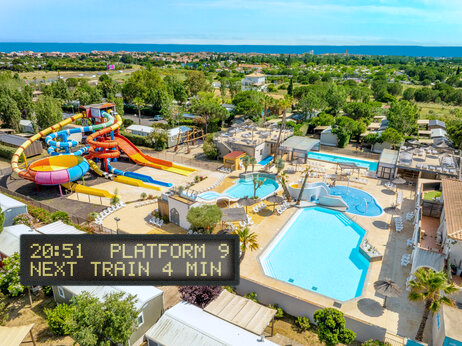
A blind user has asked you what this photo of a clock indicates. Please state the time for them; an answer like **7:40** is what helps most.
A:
**20:51**
